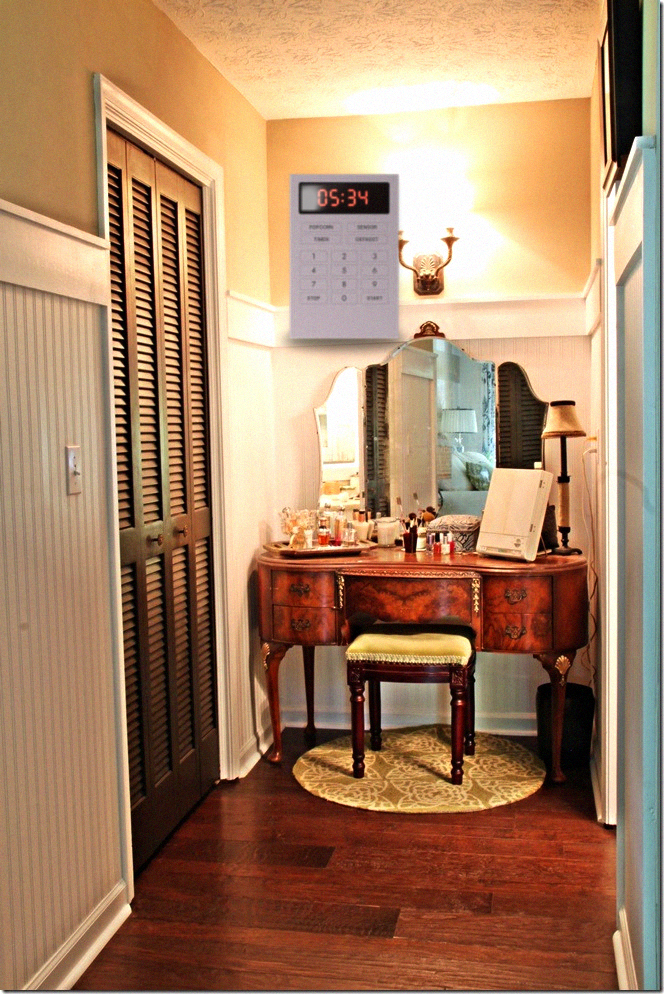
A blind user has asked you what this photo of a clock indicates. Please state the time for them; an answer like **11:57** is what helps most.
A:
**5:34**
